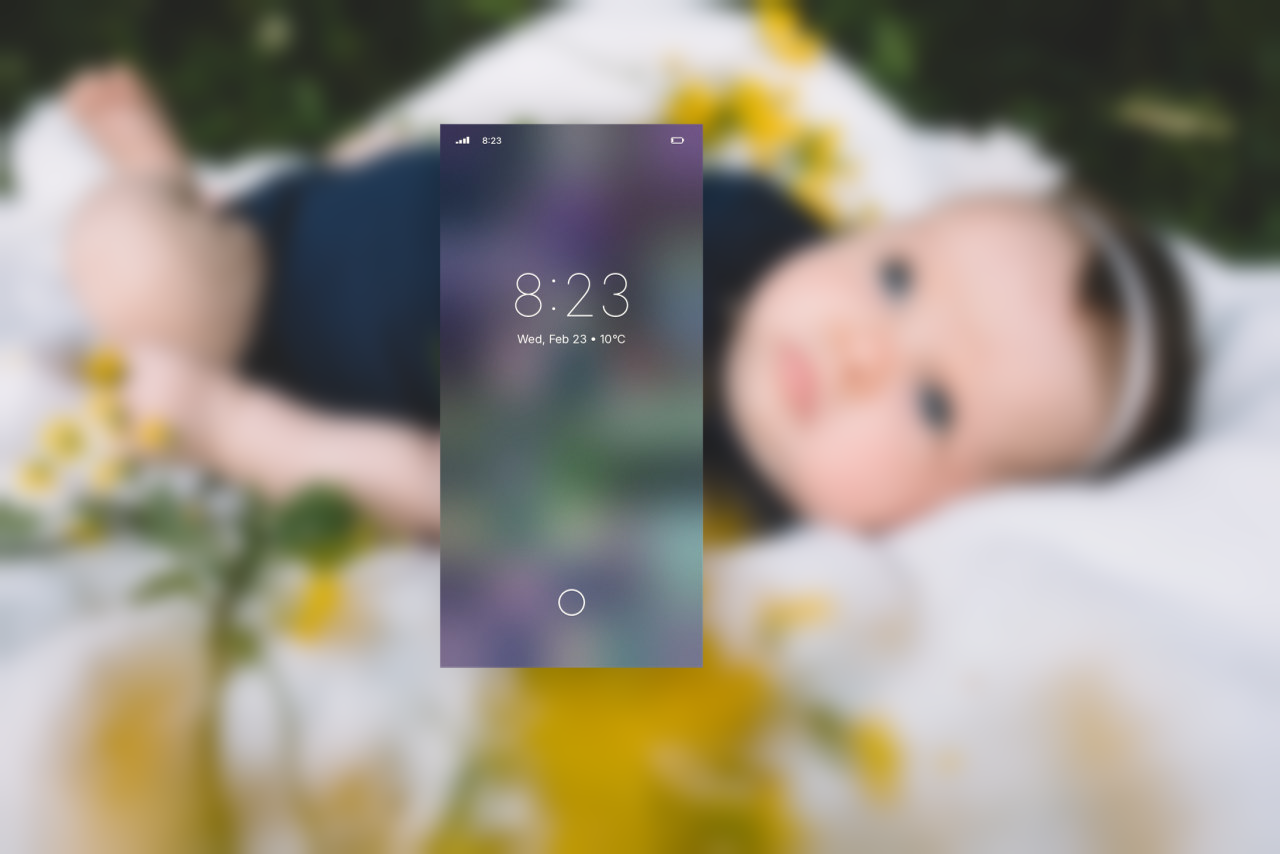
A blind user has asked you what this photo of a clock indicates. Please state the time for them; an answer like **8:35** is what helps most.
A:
**8:23**
